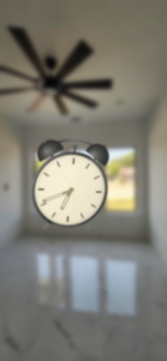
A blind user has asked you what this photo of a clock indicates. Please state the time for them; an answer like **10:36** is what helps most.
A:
**6:41**
